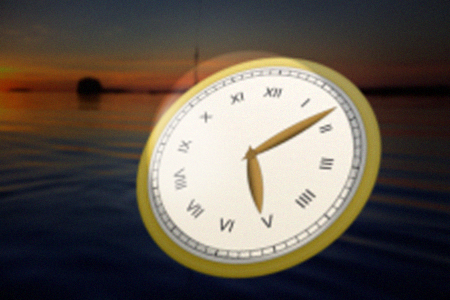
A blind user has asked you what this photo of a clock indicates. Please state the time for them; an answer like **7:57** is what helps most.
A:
**5:08**
